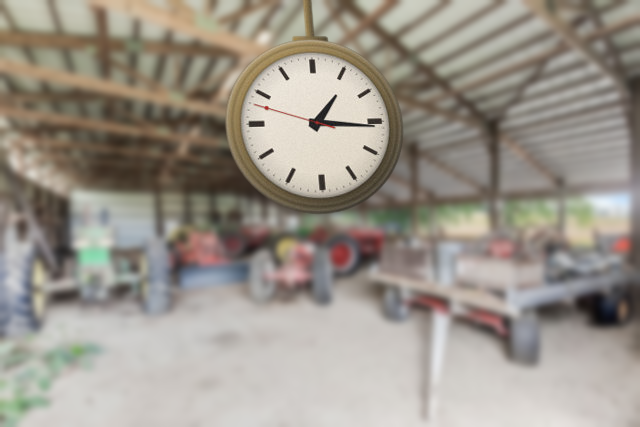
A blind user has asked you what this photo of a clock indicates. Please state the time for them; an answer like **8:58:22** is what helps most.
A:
**1:15:48**
